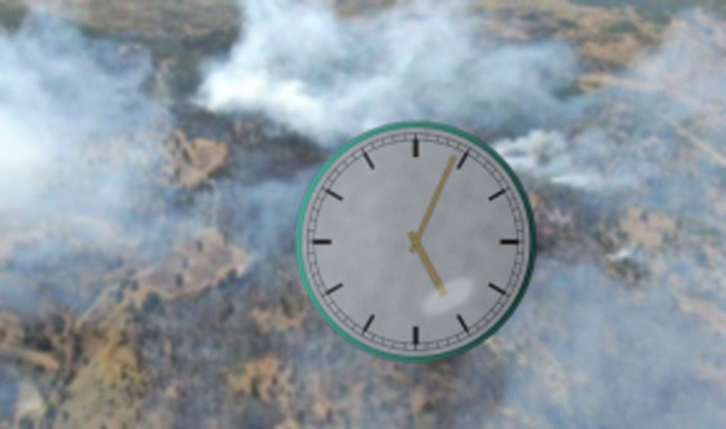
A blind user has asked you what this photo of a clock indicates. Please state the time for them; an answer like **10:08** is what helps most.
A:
**5:04**
